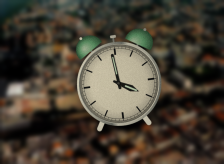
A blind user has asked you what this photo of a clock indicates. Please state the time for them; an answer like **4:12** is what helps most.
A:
**3:59**
